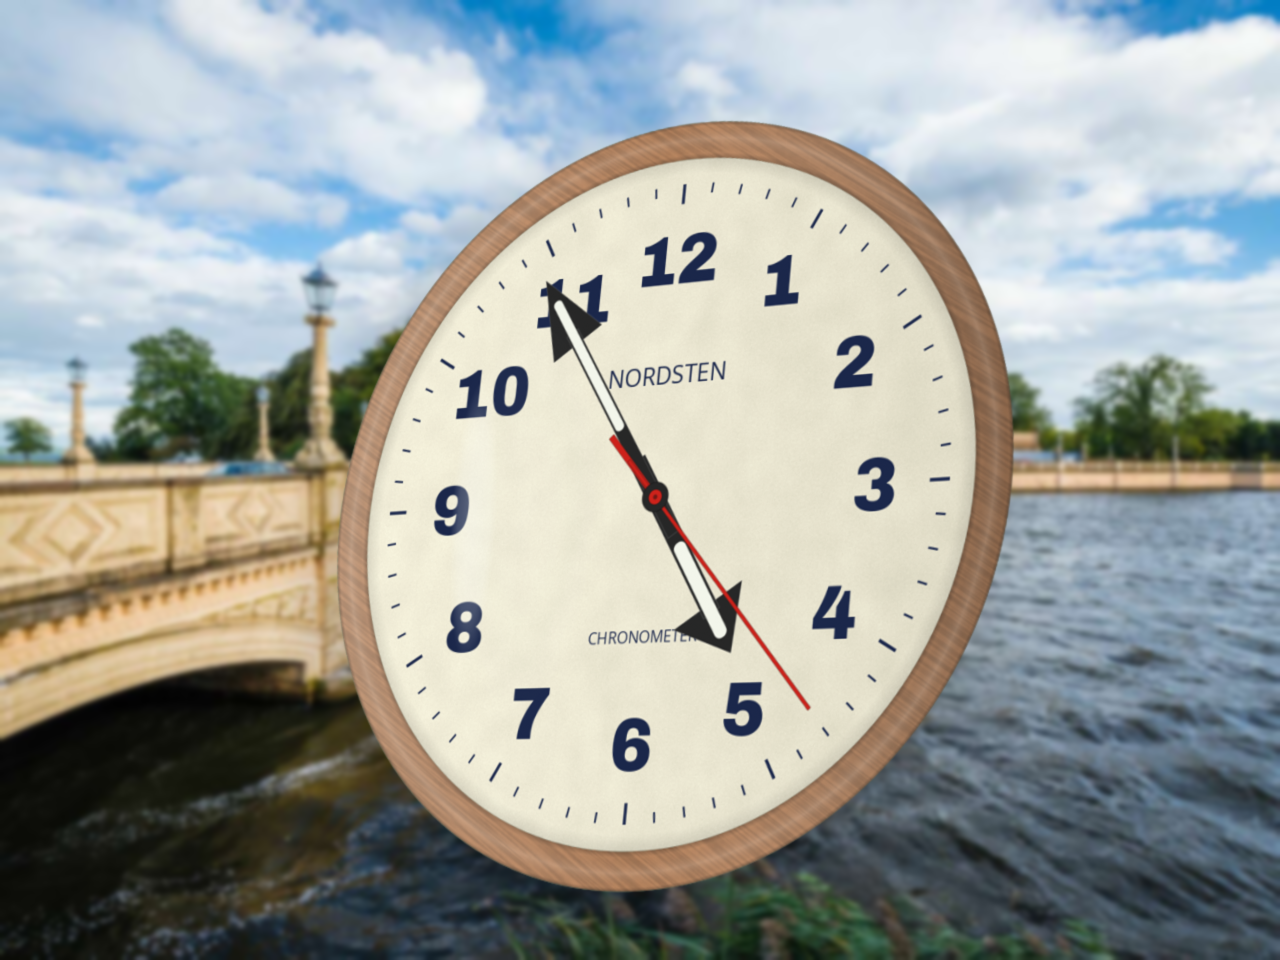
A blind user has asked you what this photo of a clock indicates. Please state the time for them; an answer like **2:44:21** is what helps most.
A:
**4:54:23**
